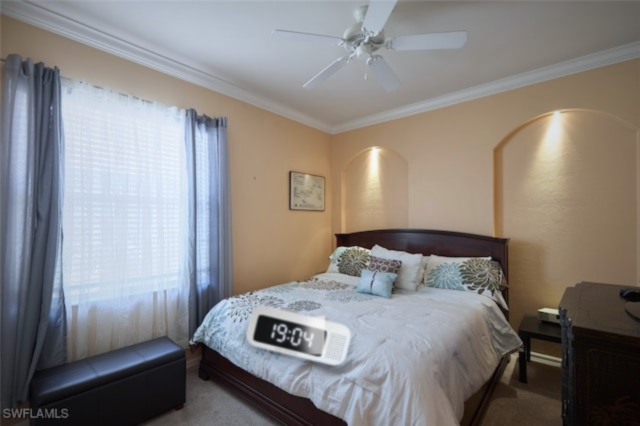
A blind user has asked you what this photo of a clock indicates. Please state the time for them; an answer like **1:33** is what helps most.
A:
**19:04**
